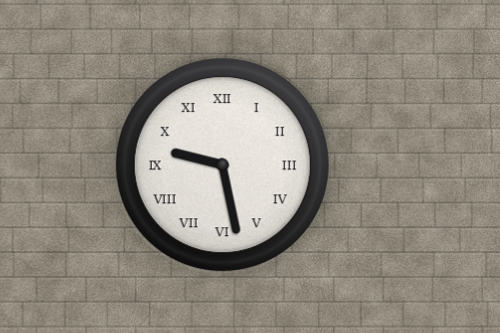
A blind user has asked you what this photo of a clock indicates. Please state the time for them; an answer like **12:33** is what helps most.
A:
**9:28**
